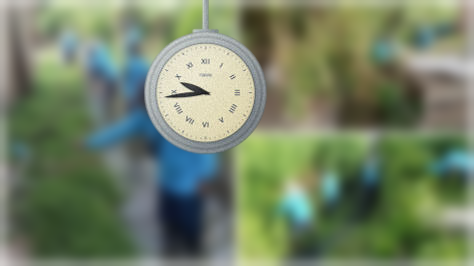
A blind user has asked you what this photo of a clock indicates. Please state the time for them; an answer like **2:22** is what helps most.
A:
**9:44**
